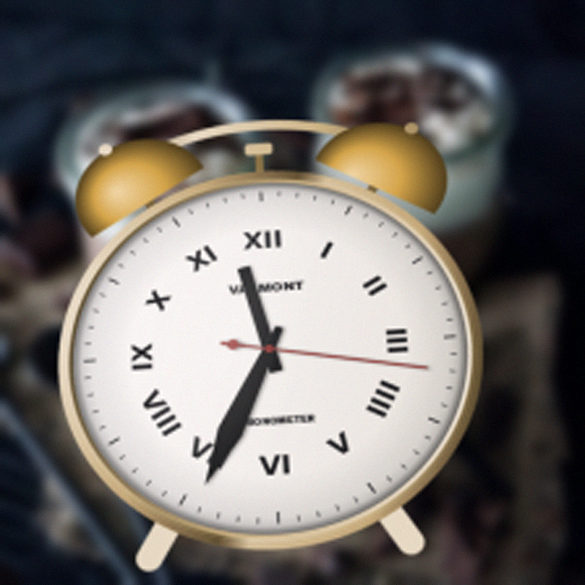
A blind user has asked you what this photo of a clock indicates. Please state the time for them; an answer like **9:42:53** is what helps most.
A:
**11:34:17**
